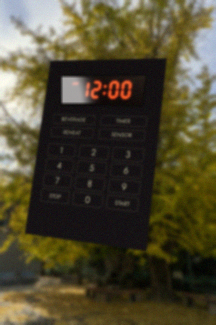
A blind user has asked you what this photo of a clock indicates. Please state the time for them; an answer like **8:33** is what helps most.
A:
**12:00**
